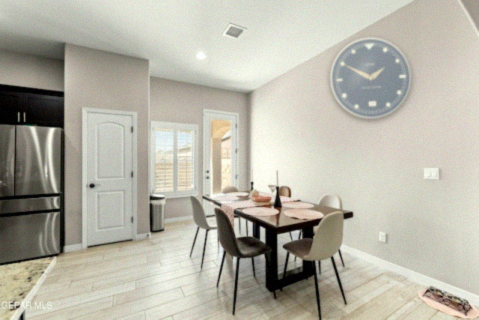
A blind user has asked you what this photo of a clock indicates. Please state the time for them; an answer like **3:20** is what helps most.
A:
**1:50**
